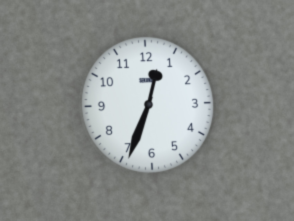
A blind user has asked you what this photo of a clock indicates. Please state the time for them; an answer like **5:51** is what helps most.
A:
**12:34**
